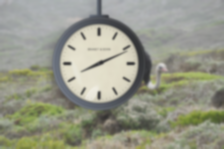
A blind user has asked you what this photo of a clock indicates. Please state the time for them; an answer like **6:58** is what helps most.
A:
**8:11**
